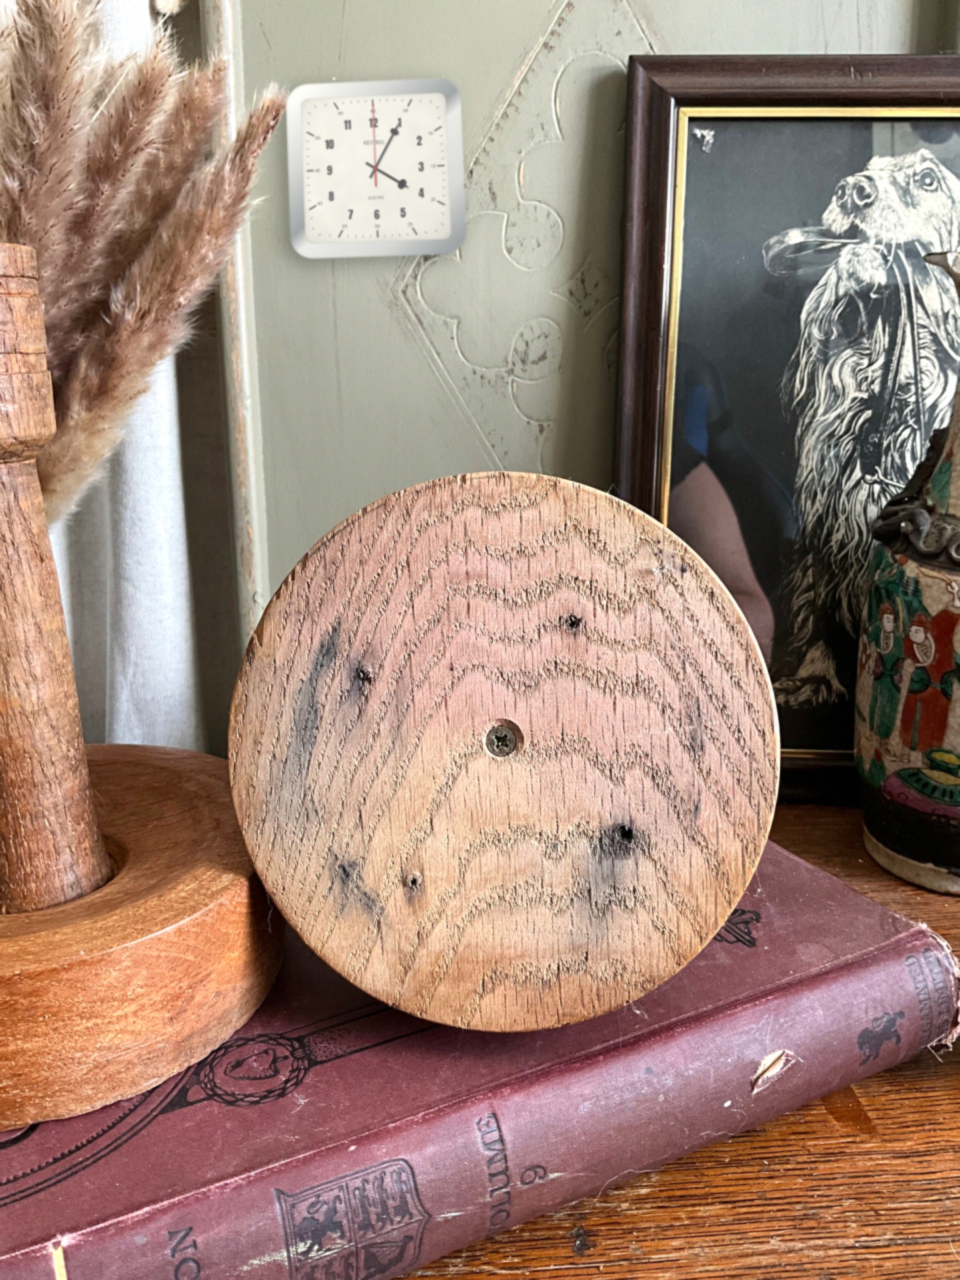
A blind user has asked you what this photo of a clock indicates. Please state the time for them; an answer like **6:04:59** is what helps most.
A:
**4:05:00**
